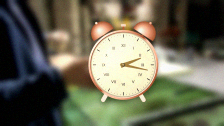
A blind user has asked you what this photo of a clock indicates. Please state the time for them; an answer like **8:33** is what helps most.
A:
**2:17**
